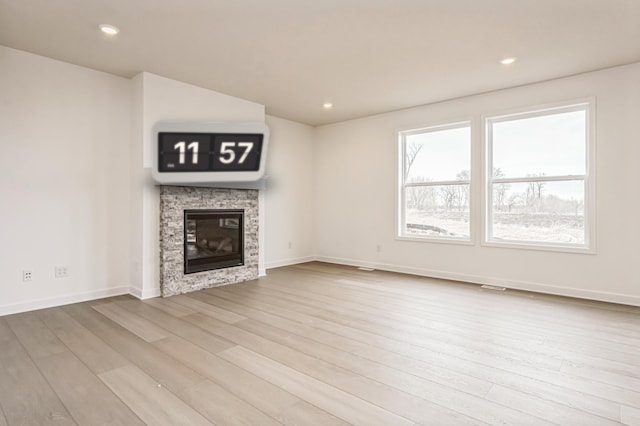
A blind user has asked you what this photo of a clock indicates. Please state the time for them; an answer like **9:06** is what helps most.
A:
**11:57**
